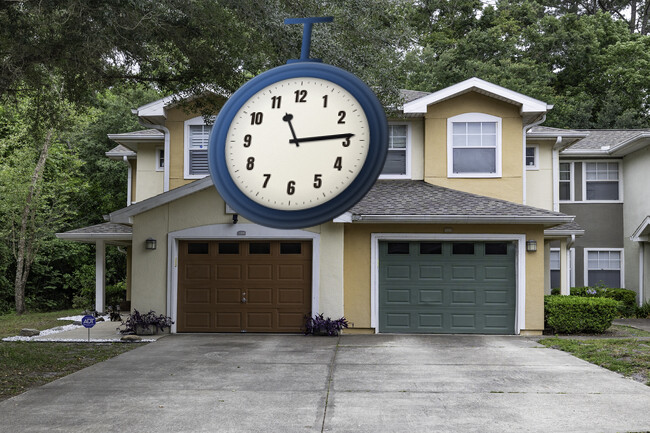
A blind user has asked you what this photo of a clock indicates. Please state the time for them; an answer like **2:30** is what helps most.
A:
**11:14**
